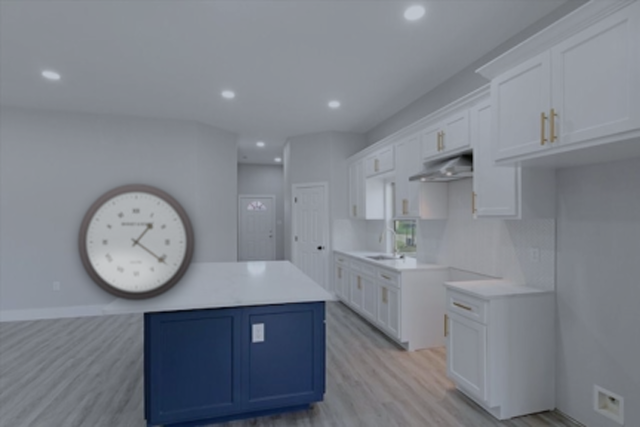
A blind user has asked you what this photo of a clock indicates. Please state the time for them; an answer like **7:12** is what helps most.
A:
**1:21**
